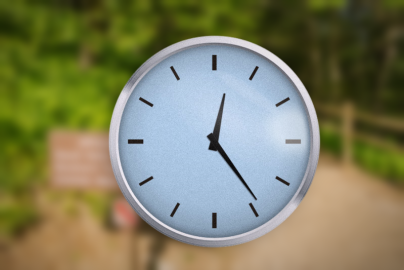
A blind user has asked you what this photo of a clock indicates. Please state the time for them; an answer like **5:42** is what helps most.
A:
**12:24**
